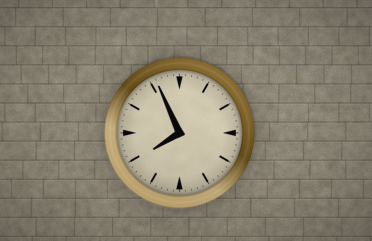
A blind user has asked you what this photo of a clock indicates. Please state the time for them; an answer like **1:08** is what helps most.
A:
**7:56**
